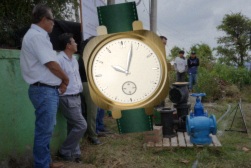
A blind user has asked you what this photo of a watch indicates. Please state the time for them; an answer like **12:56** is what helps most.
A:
**10:03**
